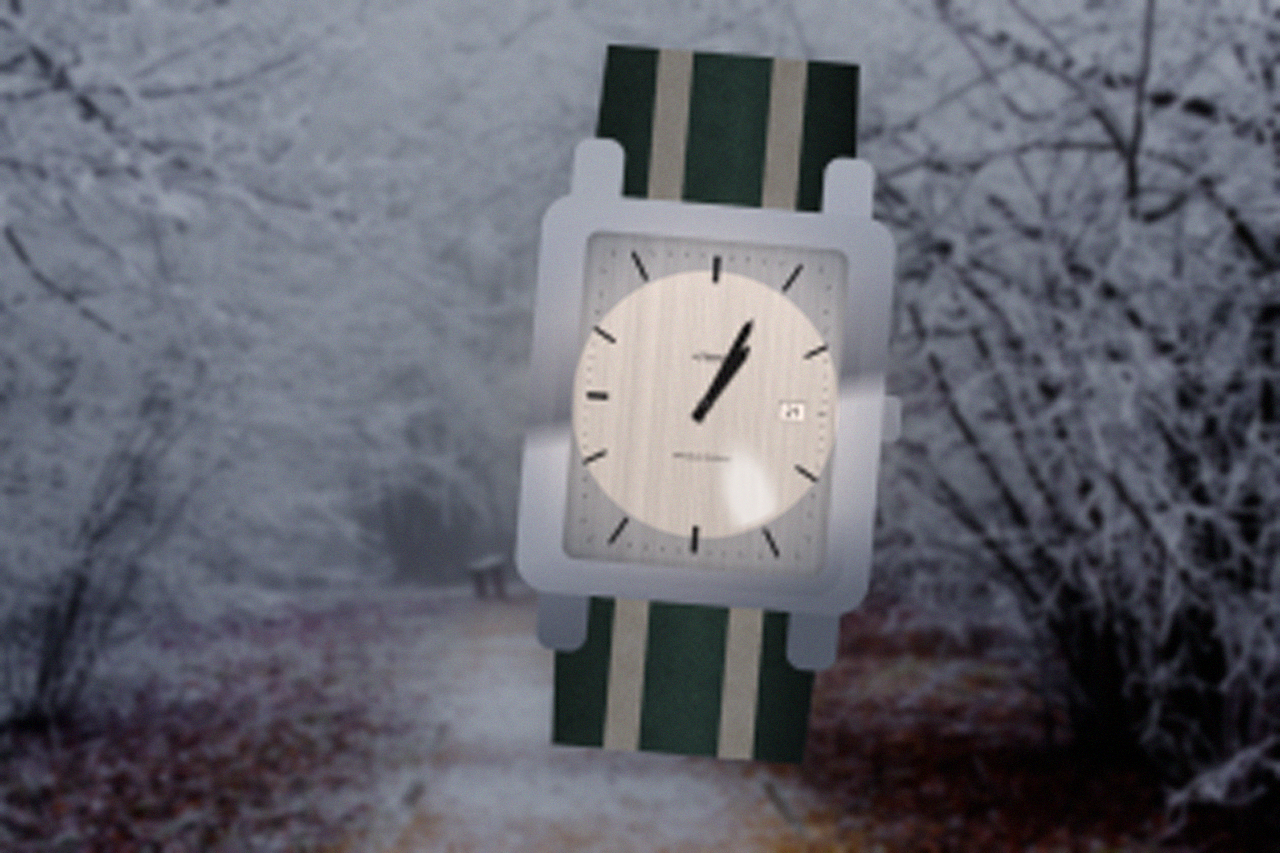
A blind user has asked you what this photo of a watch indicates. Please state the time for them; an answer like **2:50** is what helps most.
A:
**1:04**
